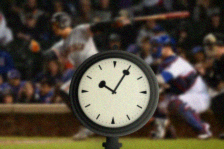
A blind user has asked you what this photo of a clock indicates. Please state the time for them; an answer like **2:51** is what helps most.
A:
**10:05**
